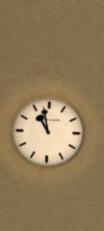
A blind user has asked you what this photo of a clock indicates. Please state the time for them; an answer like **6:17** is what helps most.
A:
**10:58**
